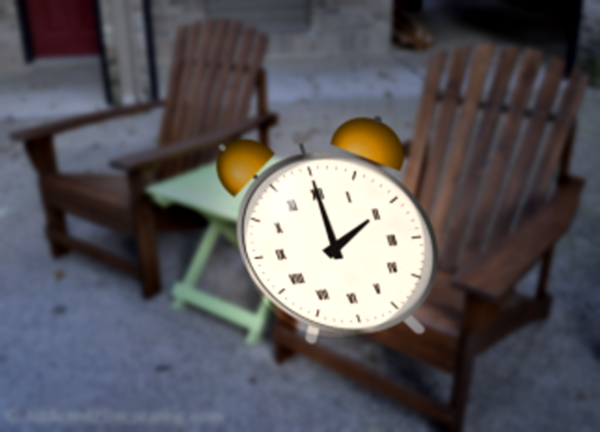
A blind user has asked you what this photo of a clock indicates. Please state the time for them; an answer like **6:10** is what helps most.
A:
**2:00**
